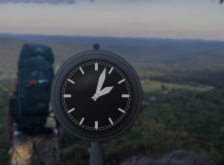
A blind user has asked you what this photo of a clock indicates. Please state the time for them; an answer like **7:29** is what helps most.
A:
**2:03**
